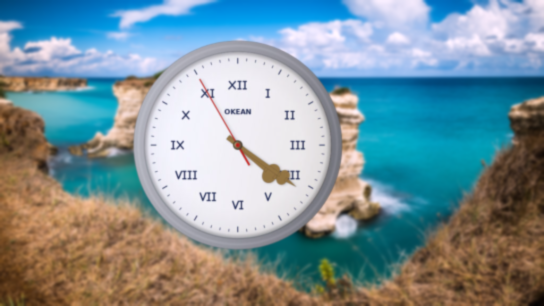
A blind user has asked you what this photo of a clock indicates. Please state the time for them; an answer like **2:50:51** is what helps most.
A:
**4:20:55**
